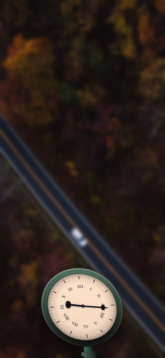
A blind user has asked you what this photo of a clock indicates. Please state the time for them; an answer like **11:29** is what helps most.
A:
**9:16**
